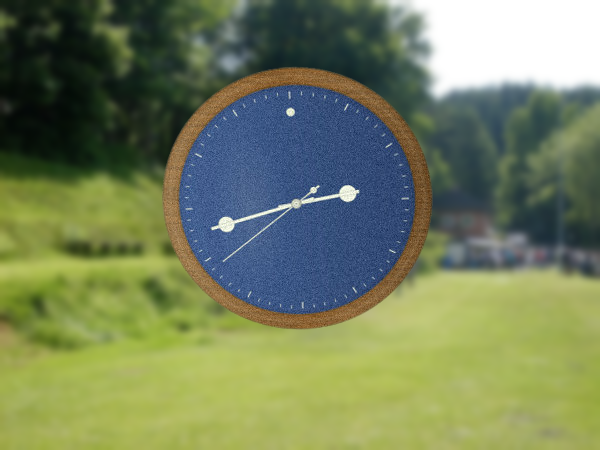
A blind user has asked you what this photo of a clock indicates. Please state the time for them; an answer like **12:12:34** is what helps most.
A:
**2:42:39**
